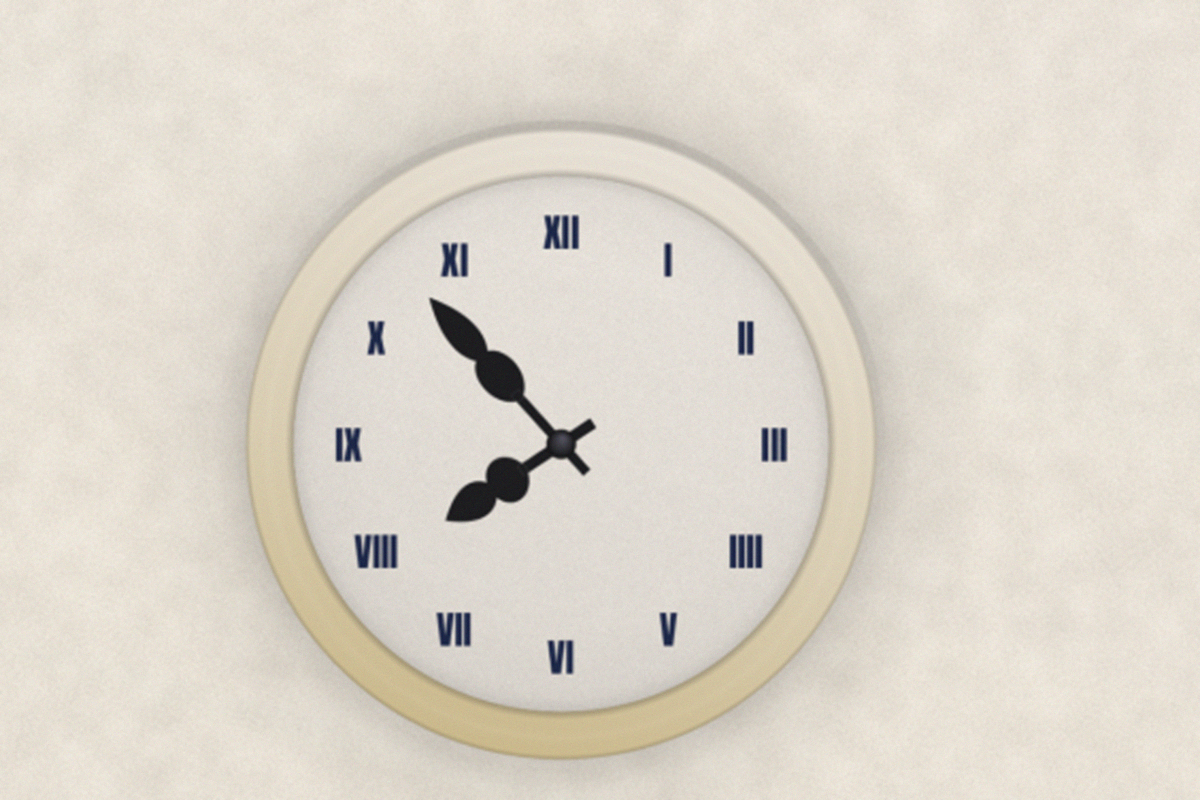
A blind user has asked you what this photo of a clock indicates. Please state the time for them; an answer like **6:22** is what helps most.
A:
**7:53**
